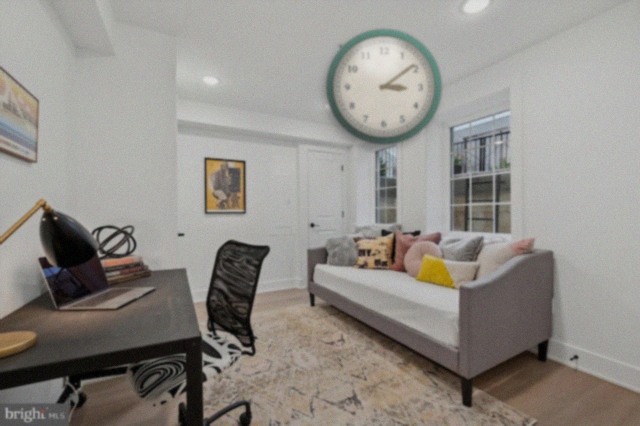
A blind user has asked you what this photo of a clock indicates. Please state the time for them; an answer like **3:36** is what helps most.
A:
**3:09**
